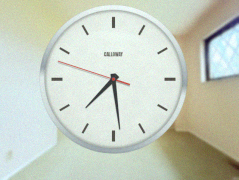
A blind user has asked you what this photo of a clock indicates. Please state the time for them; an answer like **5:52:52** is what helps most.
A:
**7:28:48**
